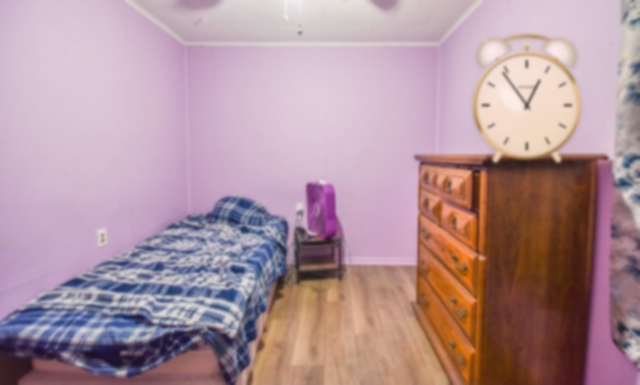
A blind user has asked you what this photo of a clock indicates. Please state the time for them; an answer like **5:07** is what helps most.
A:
**12:54**
